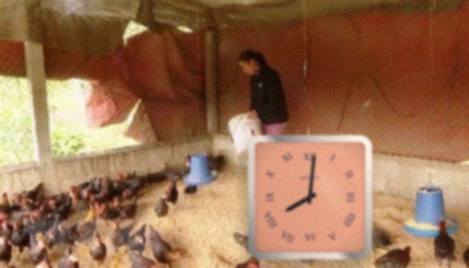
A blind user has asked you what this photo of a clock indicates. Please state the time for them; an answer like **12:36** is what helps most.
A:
**8:01**
